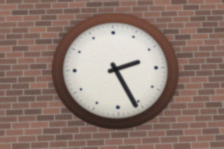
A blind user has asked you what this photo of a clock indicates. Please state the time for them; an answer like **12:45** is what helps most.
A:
**2:26**
